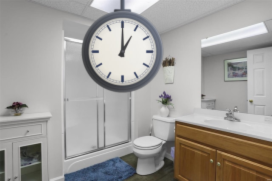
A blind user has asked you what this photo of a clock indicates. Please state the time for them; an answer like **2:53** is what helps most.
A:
**1:00**
